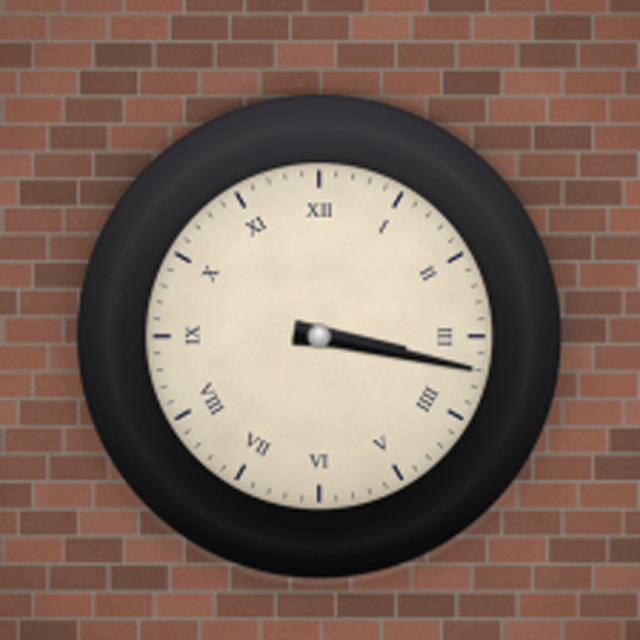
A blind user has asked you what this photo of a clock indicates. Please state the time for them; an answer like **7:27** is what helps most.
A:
**3:17**
